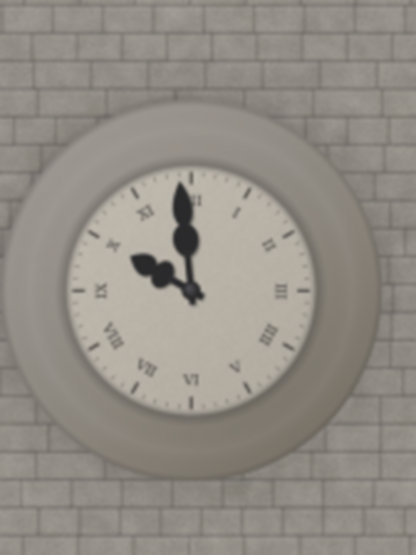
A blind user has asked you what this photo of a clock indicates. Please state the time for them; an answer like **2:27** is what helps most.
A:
**9:59**
